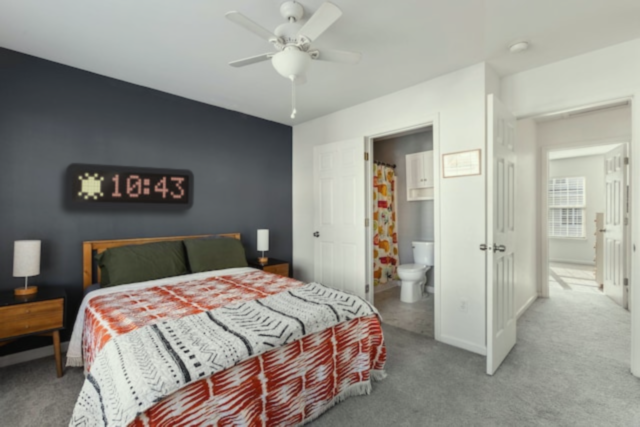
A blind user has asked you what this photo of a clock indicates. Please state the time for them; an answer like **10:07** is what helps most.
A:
**10:43**
